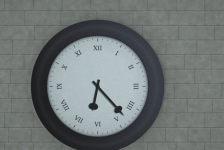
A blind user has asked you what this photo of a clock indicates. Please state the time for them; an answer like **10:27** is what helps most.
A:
**6:23**
